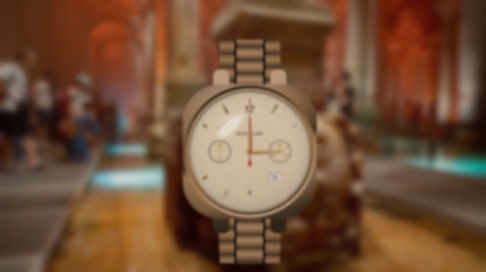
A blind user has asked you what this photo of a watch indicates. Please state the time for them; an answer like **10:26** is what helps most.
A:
**3:00**
